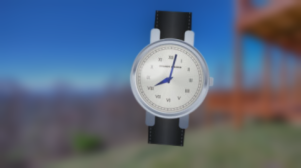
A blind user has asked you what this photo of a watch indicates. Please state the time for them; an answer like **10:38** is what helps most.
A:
**8:02**
